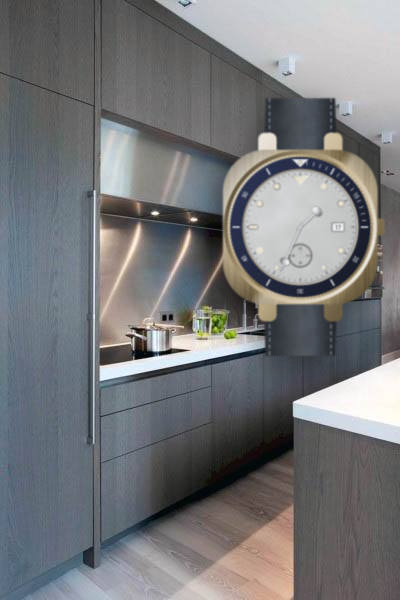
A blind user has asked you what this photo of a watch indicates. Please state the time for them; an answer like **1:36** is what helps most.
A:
**1:34**
